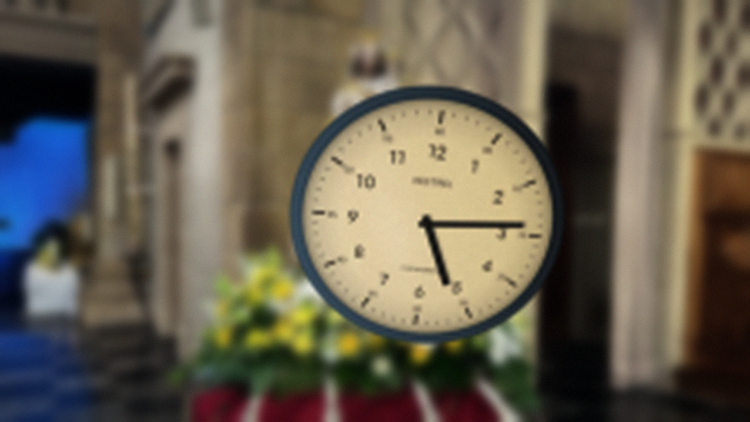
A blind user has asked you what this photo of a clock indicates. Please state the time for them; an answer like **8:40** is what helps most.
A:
**5:14**
